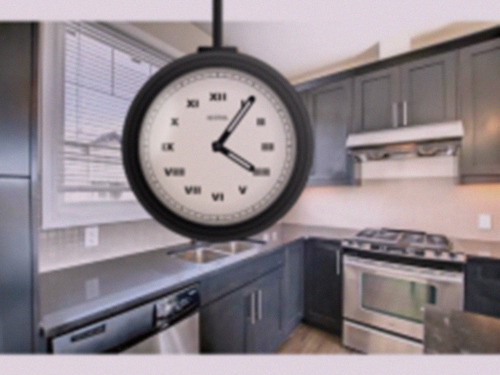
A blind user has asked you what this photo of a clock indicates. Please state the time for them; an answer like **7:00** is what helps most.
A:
**4:06**
